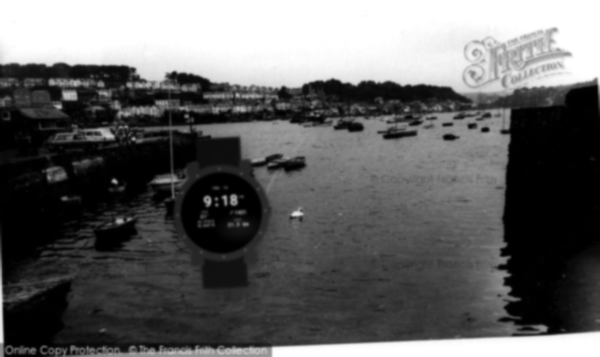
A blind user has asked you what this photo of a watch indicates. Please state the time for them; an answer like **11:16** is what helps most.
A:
**9:18**
